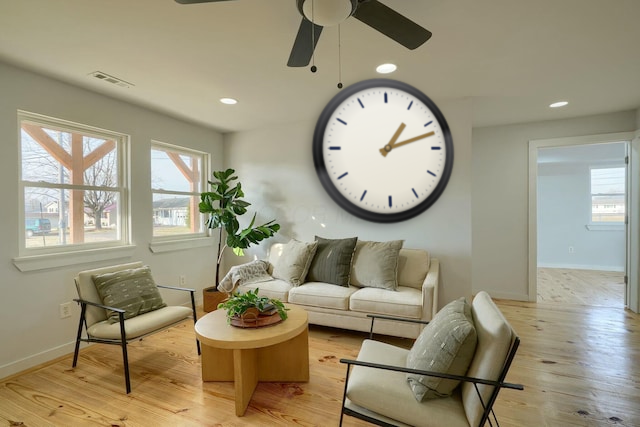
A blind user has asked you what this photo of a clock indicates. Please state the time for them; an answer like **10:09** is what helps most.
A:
**1:12**
